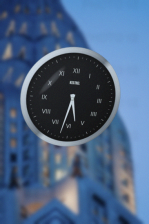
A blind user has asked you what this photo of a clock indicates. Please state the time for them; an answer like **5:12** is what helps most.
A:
**5:32**
